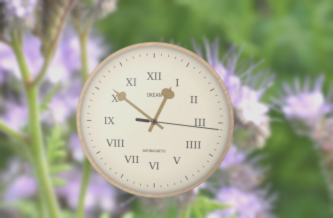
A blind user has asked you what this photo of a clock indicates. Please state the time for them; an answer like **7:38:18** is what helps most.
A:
**12:51:16**
